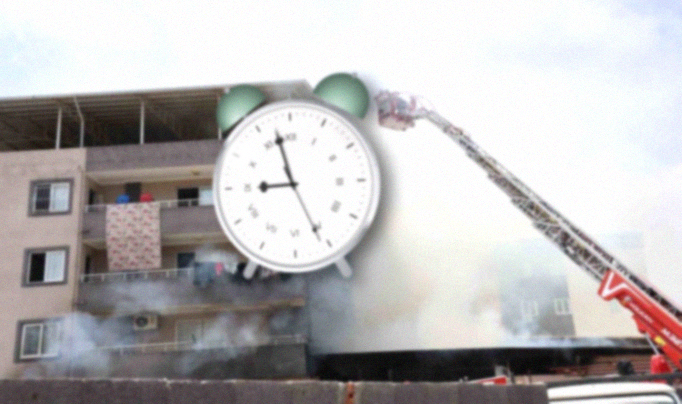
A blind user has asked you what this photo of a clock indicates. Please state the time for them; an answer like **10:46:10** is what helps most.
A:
**8:57:26**
